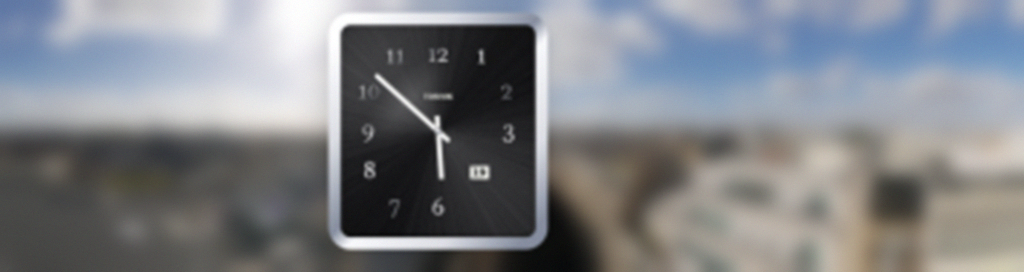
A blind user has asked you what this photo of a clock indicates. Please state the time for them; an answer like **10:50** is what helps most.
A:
**5:52**
